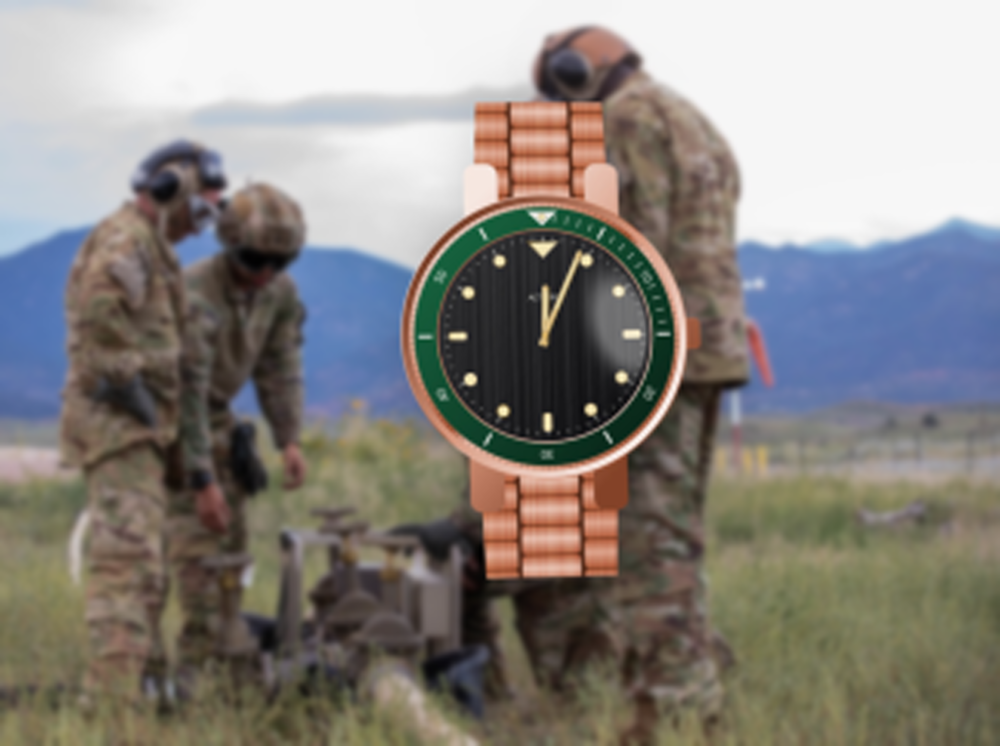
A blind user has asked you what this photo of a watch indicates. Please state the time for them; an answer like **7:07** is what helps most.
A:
**12:04**
